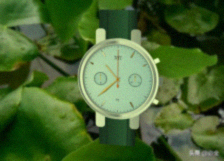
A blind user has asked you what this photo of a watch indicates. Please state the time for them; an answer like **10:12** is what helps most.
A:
**10:38**
